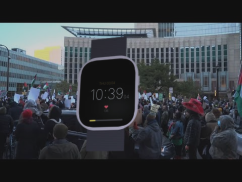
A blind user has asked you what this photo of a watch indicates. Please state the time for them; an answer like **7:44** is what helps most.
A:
**10:39**
